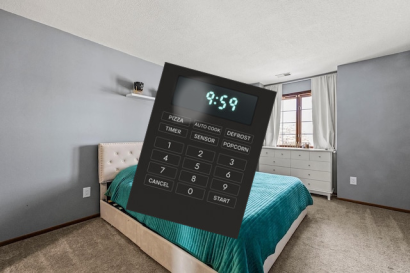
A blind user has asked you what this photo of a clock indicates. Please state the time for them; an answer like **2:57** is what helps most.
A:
**9:59**
